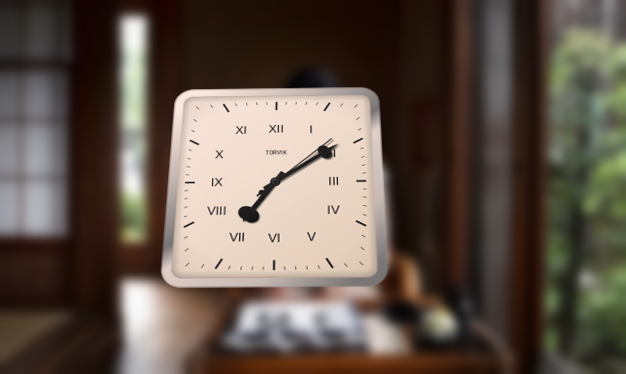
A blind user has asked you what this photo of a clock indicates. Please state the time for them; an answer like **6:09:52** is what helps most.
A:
**7:09:08**
